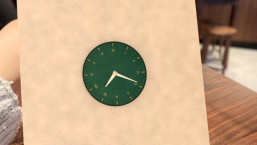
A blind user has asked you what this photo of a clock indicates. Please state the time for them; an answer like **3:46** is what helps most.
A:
**7:19**
